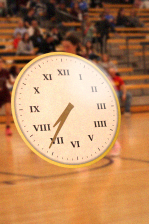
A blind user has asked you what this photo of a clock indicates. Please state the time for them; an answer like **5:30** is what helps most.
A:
**7:36**
